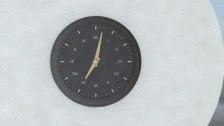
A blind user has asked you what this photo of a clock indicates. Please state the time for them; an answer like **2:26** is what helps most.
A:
**7:02**
